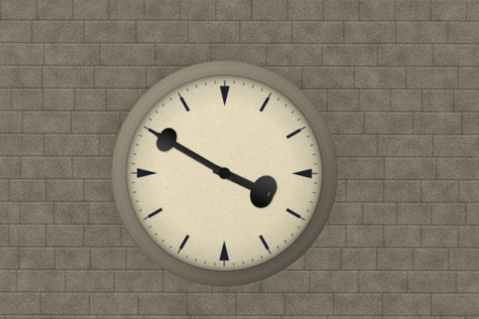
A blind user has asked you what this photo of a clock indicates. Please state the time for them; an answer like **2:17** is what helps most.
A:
**3:50**
